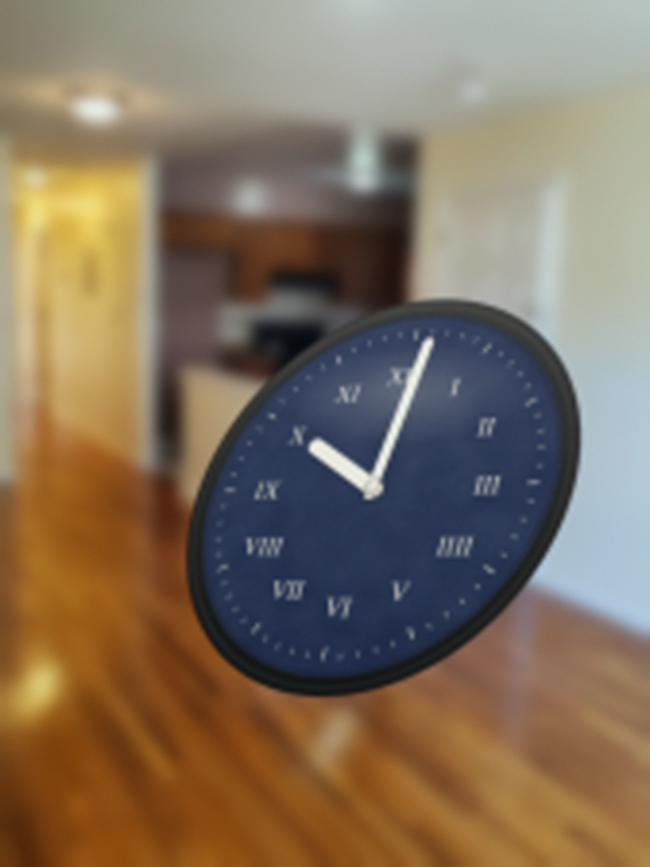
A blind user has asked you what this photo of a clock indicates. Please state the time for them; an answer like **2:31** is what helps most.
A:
**10:01**
